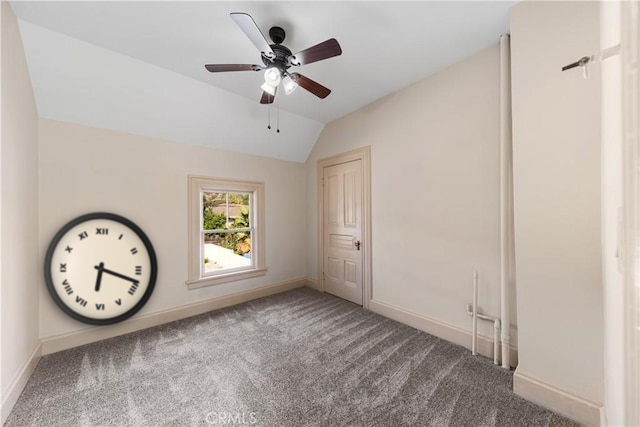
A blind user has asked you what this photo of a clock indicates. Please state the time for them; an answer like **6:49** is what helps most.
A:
**6:18**
